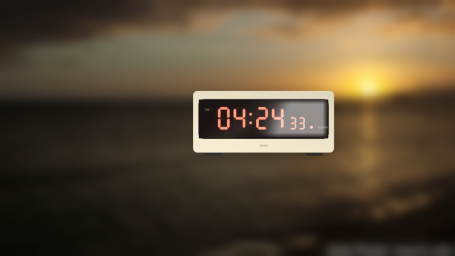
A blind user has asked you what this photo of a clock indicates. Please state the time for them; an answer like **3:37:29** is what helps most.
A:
**4:24:33**
